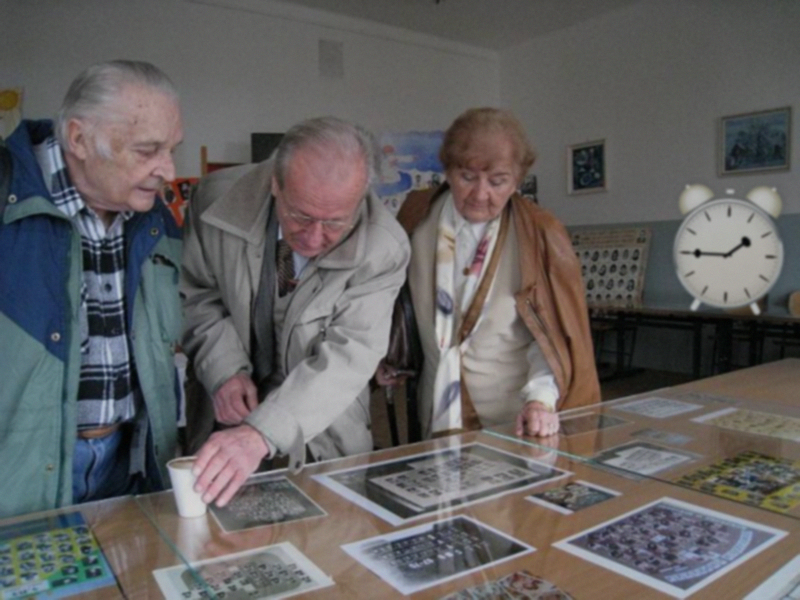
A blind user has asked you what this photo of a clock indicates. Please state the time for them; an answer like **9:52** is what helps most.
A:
**1:45**
